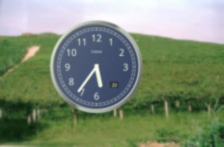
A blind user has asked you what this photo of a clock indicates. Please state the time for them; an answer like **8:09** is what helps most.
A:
**5:36**
